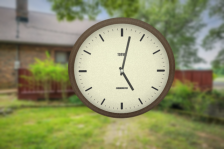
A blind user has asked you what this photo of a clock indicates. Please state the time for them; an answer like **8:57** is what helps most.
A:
**5:02**
